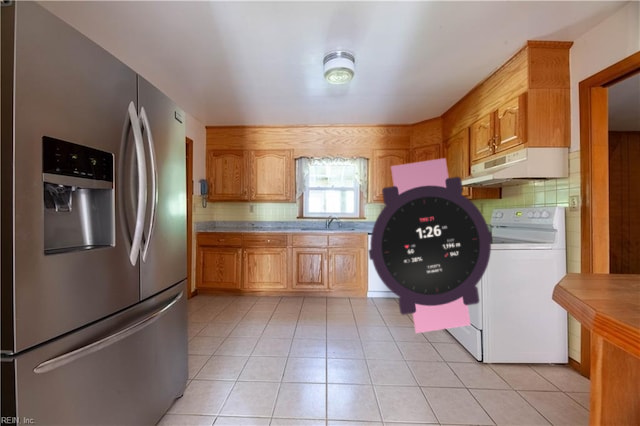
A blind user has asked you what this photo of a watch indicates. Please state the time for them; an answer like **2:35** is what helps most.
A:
**1:26**
